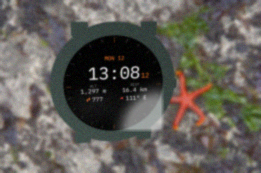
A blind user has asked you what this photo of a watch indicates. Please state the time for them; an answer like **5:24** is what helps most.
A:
**13:08**
